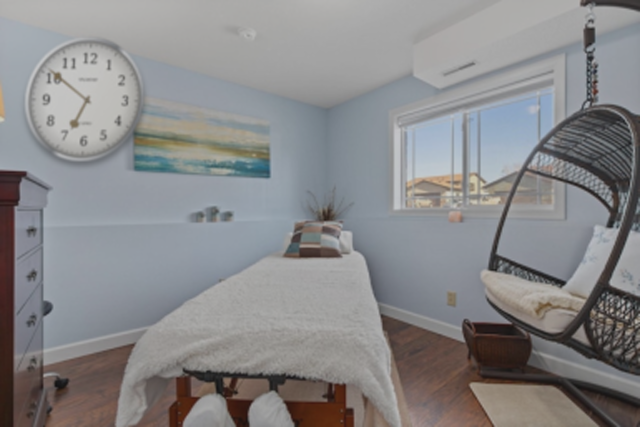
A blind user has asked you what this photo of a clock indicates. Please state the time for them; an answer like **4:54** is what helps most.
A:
**6:51**
